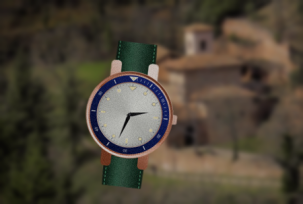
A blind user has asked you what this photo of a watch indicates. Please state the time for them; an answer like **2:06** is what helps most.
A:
**2:33**
